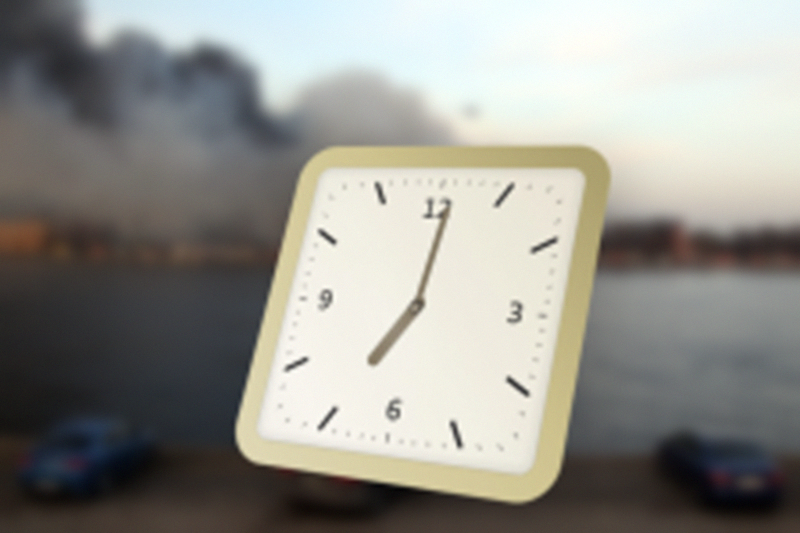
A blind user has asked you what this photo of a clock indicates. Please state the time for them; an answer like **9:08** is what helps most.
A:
**7:01**
